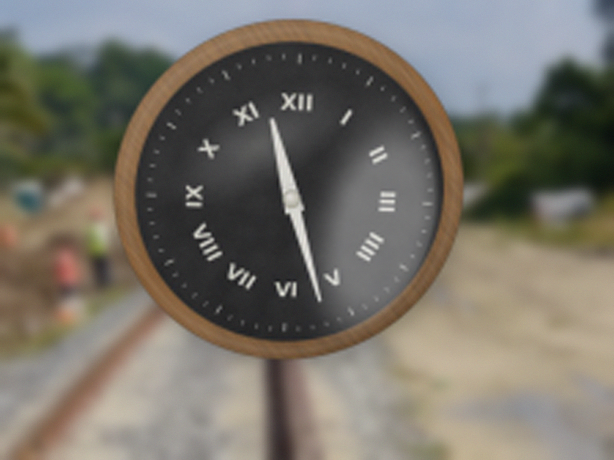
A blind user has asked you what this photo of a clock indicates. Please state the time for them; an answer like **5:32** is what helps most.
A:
**11:27**
